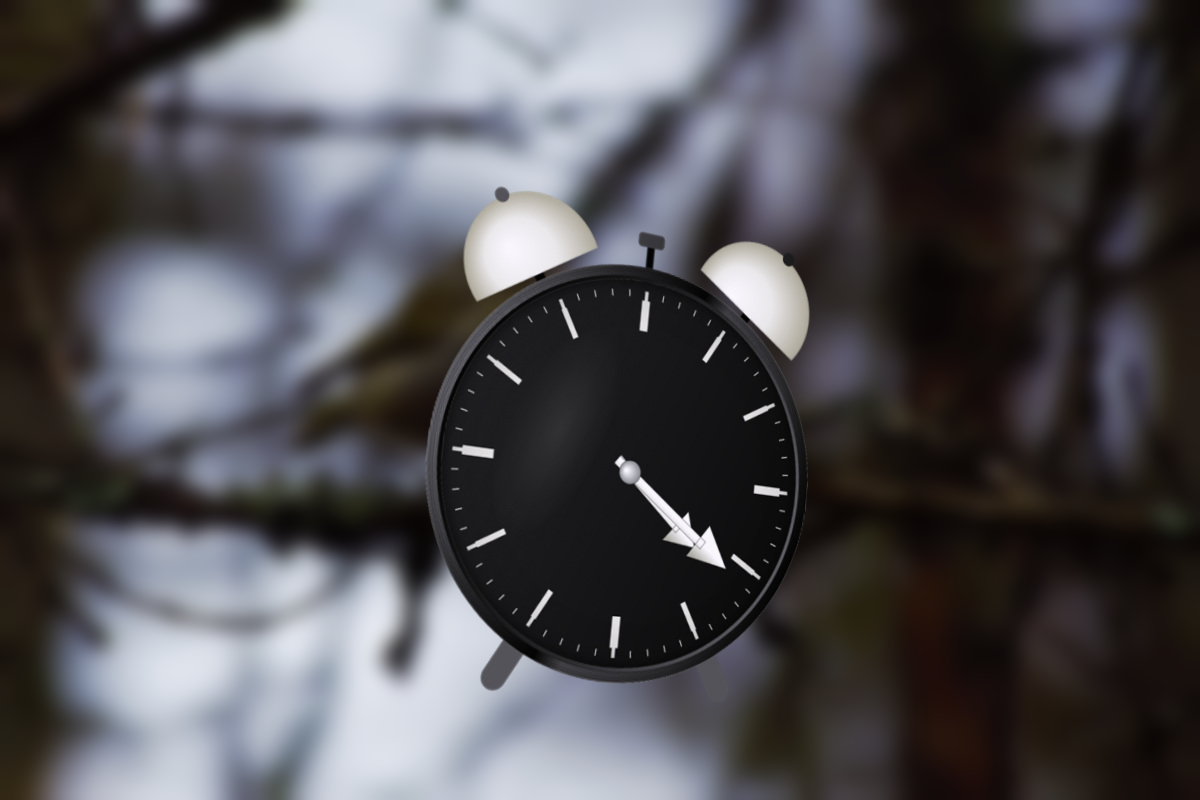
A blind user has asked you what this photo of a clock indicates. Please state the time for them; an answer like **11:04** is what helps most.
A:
**4:21**
